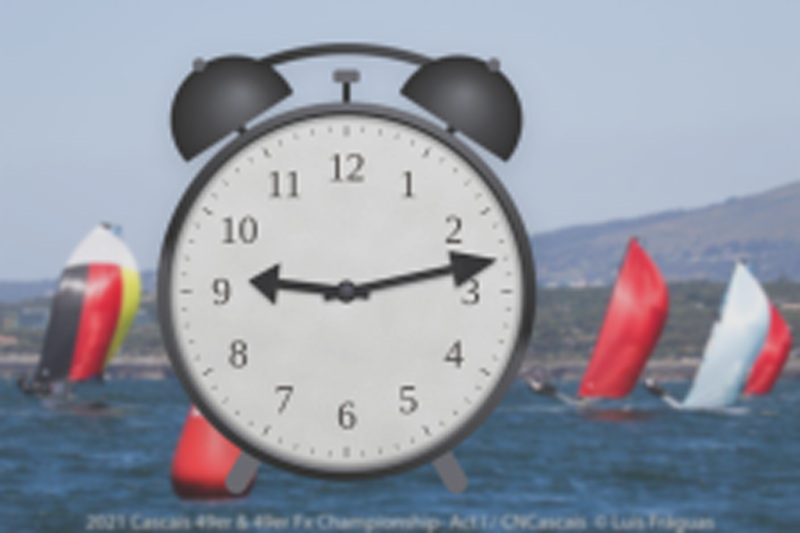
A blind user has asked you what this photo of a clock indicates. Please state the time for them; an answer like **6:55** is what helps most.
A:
**9:13**
